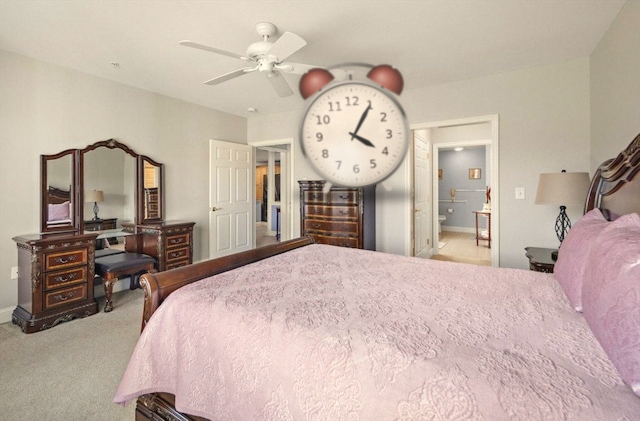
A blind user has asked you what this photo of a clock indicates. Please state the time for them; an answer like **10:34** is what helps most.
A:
**4:05**
